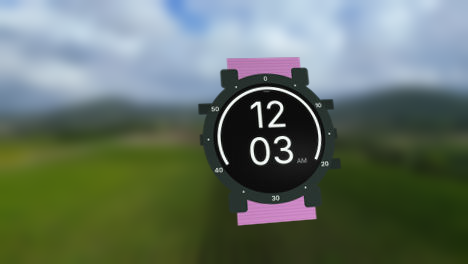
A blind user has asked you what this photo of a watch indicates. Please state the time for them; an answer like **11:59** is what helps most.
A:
**12:03**
